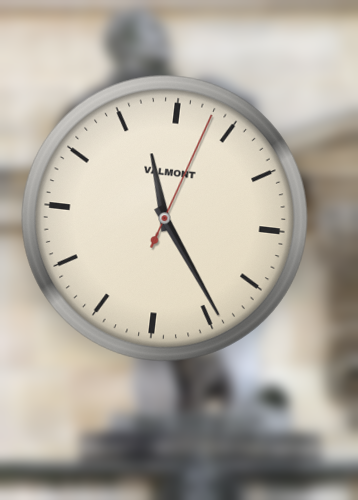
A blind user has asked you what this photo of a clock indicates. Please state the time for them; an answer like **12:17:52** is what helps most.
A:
**11:24:03**
